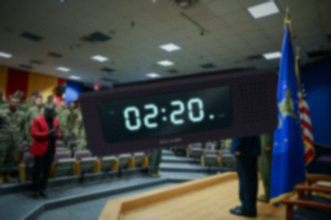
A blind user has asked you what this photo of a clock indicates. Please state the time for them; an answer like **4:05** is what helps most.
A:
**2:20**
